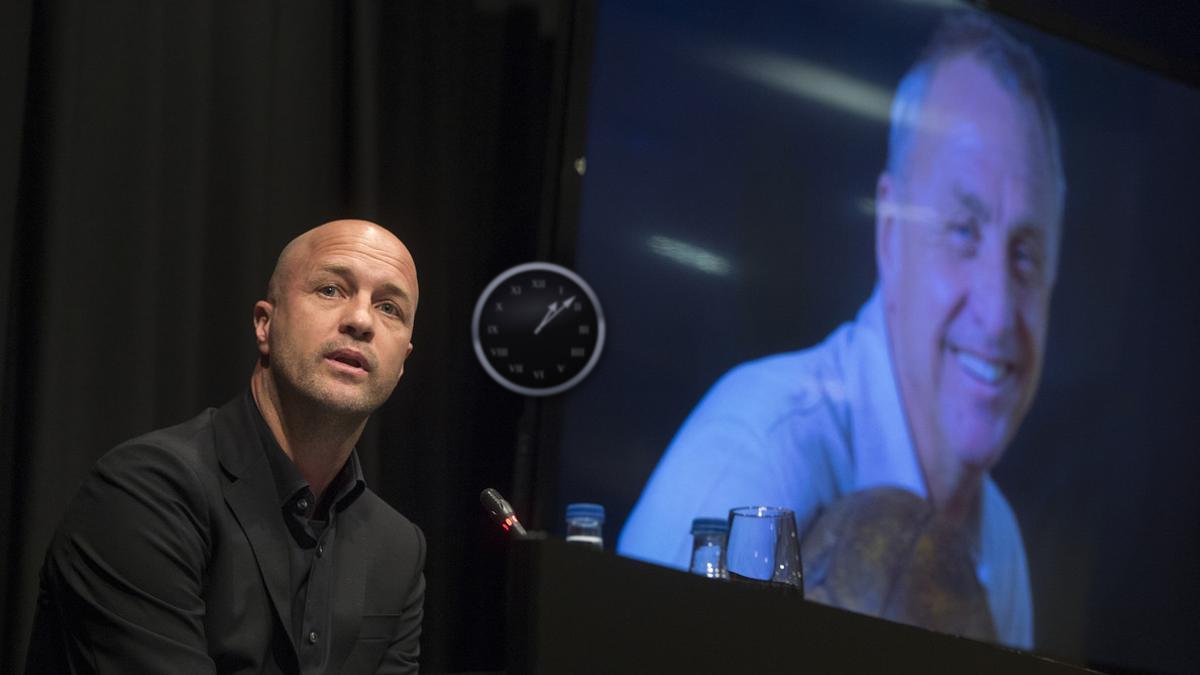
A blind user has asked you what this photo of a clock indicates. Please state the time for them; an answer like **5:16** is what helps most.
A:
**1:08**
